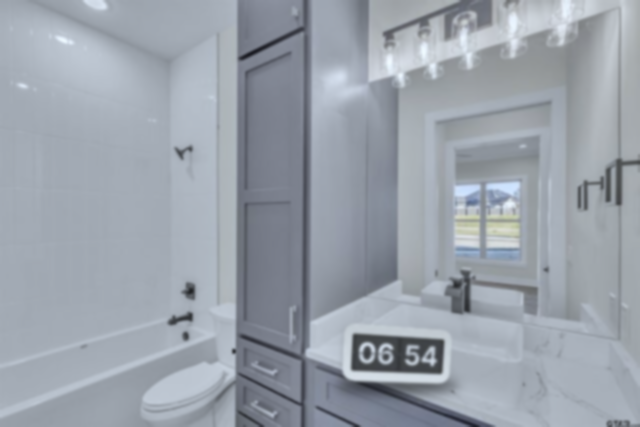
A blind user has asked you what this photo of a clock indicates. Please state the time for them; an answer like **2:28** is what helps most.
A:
**6:54**
